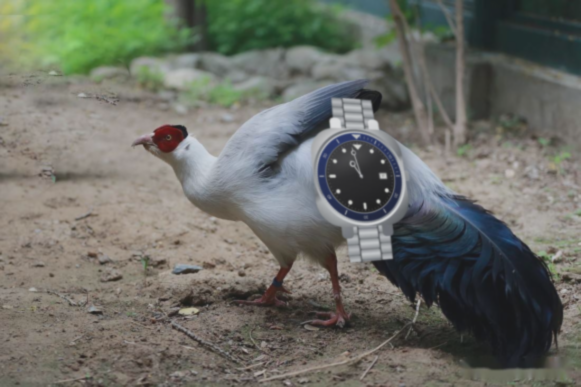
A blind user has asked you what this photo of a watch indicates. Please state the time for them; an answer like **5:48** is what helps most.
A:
**10:58**
